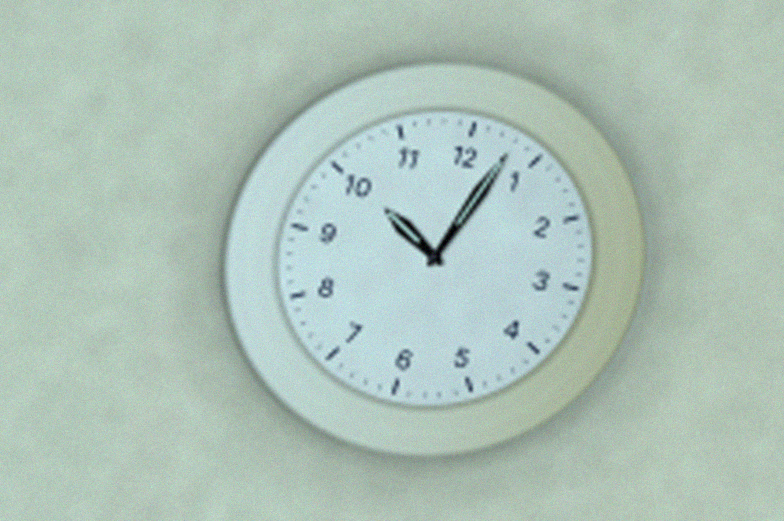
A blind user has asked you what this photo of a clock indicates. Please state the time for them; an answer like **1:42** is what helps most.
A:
**10:03**
